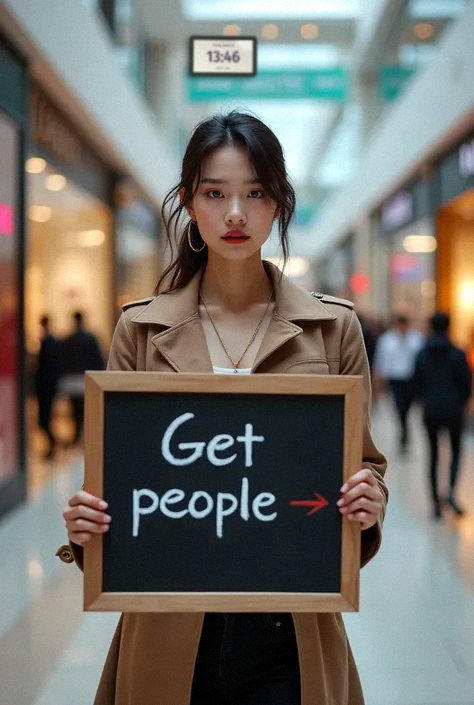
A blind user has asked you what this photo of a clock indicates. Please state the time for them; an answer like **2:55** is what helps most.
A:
**13:46**
